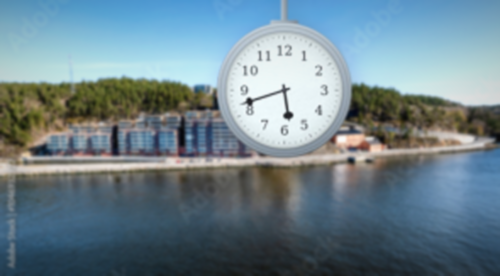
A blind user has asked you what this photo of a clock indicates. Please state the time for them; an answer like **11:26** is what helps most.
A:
**5:42**
